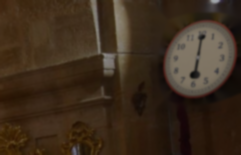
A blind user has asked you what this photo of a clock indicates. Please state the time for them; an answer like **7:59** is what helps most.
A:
**6:00**
